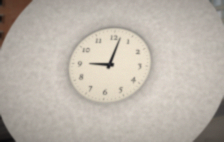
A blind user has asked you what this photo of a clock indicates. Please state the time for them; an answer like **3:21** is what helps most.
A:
**9:02**
